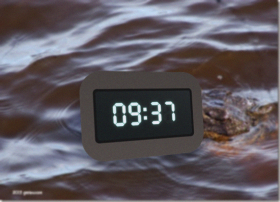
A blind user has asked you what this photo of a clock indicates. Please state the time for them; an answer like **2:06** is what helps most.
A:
**9:37**
